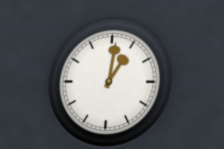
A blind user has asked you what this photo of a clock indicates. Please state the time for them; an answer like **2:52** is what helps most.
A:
**1:01**
